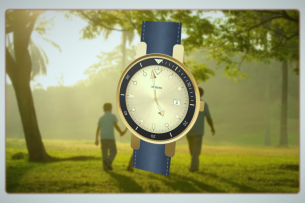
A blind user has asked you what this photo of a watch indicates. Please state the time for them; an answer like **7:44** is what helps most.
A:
**4:58**
